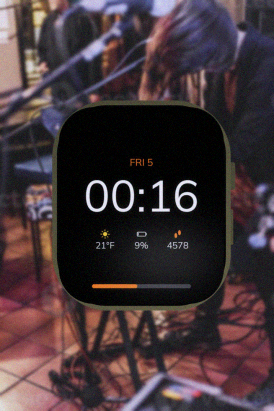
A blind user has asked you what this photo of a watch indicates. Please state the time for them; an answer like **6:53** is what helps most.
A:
**0:16**
